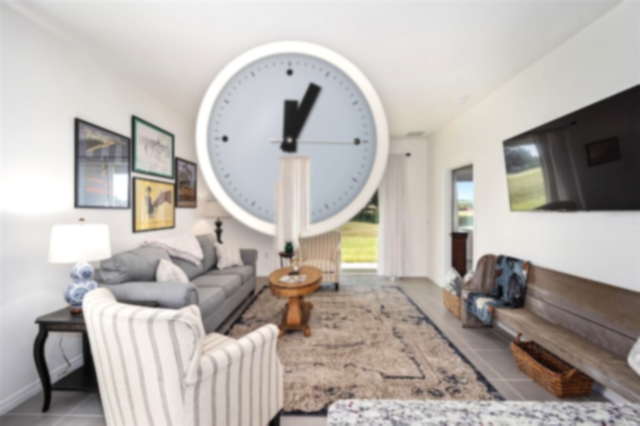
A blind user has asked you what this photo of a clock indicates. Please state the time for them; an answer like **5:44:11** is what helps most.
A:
**12:04:15**
